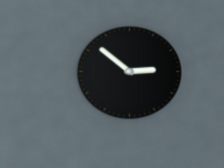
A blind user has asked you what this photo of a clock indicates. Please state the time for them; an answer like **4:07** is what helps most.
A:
**2:52**
